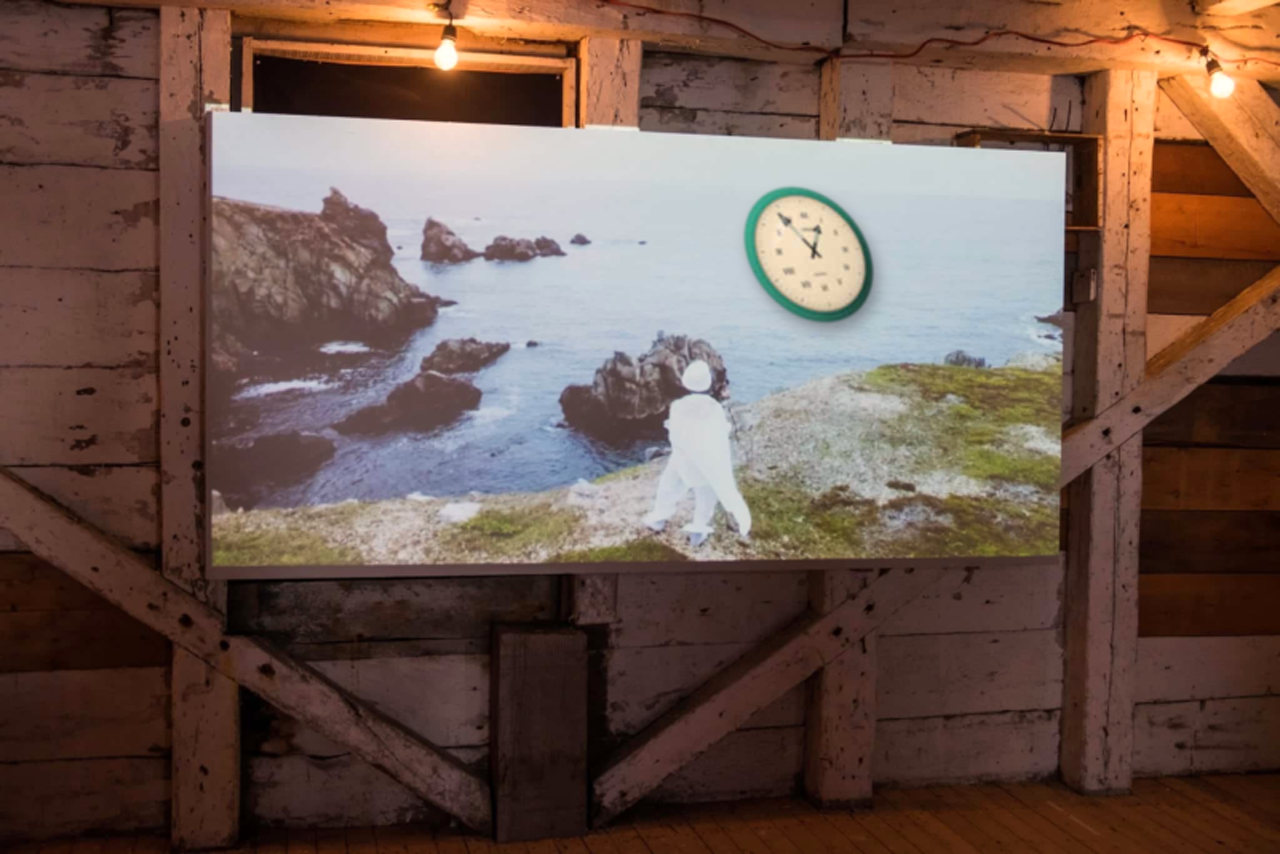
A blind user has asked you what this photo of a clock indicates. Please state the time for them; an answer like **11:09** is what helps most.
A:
**12:54**
